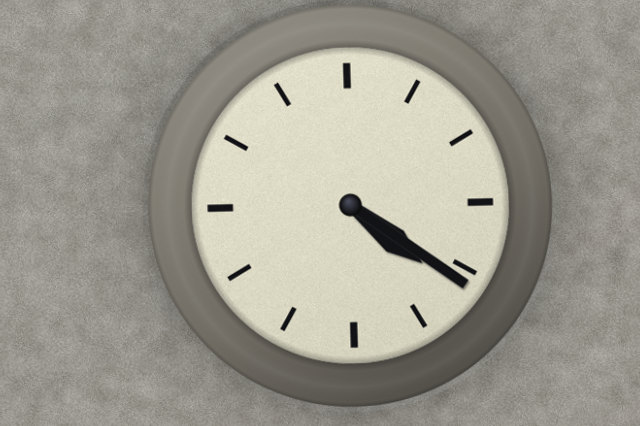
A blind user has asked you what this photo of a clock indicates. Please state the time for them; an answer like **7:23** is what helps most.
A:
**4:21**
